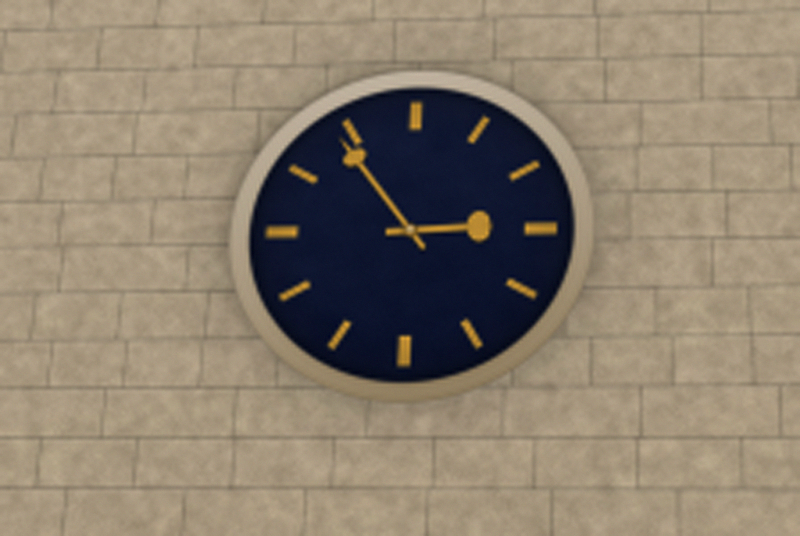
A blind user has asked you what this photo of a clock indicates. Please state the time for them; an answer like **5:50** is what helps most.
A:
**2:54**
